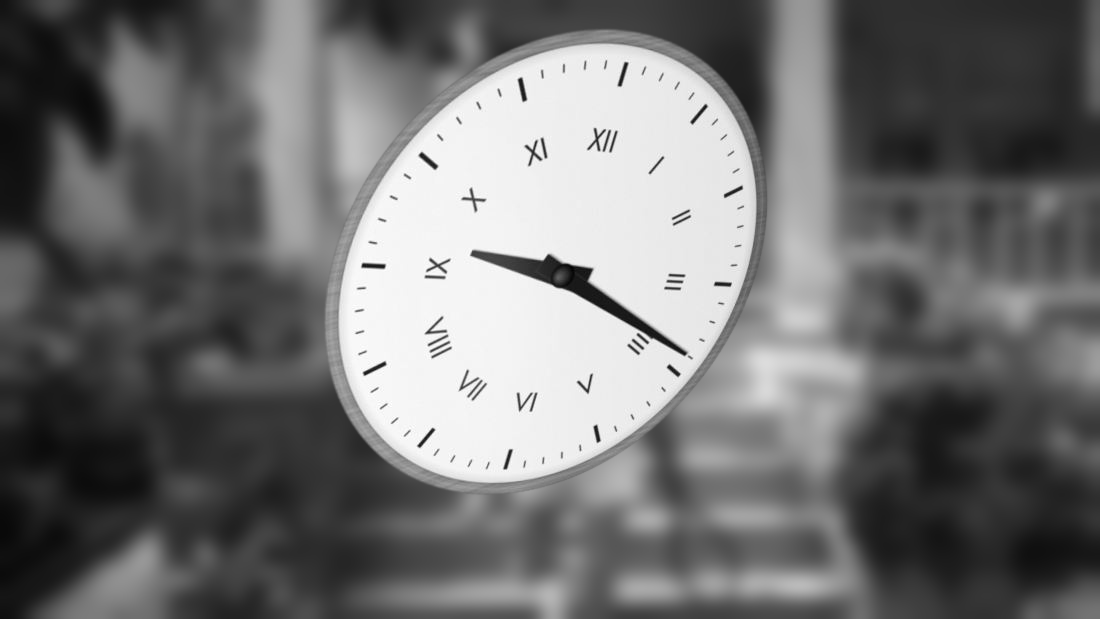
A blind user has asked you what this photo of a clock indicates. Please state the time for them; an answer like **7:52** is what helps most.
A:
**9:19**
